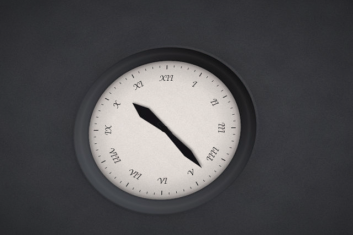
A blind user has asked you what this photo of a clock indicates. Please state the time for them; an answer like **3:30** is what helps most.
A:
**10:23**
